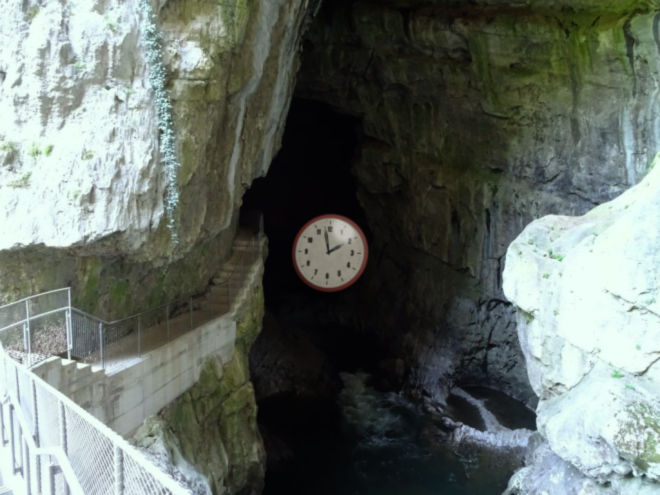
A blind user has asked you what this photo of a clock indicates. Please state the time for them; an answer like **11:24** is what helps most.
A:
**1:58**
